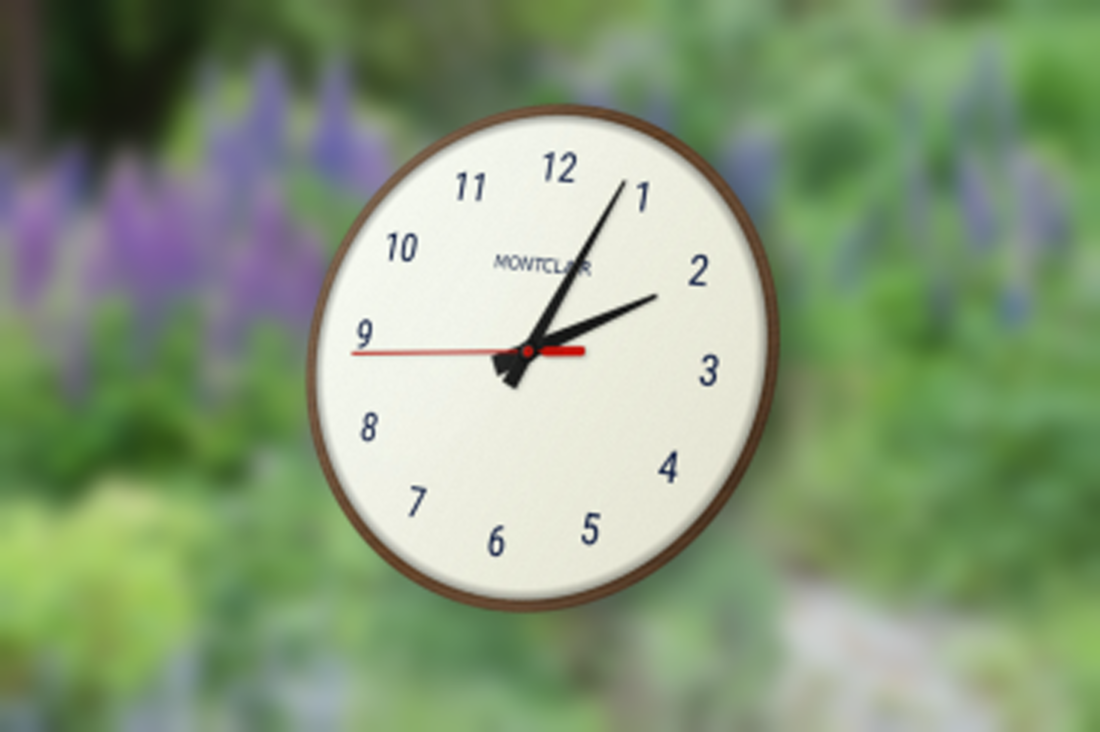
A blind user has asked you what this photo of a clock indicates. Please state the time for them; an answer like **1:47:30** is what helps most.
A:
**2:03:44**
